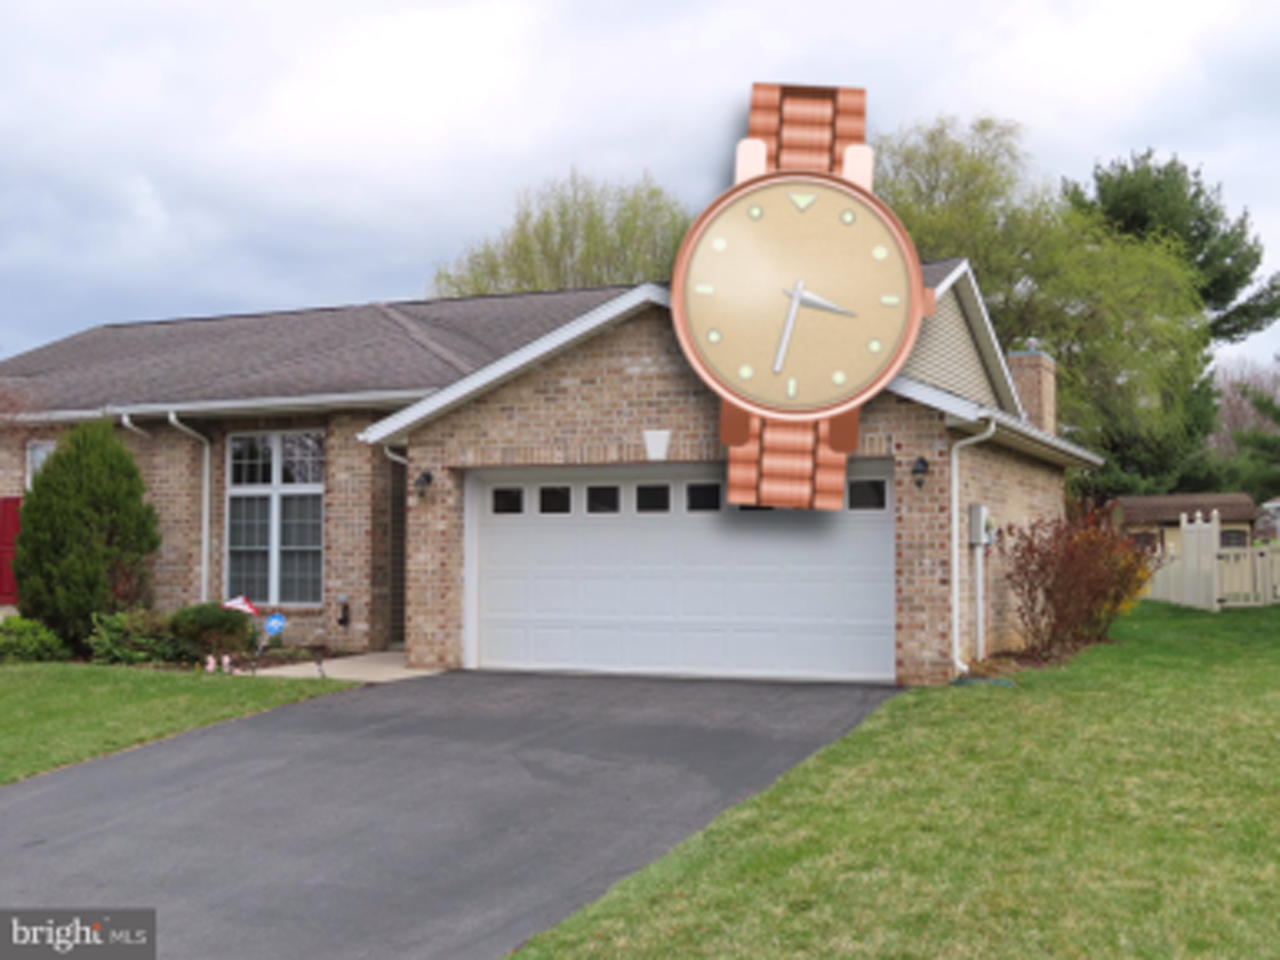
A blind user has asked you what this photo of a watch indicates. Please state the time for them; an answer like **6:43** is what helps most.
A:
**3:32**
